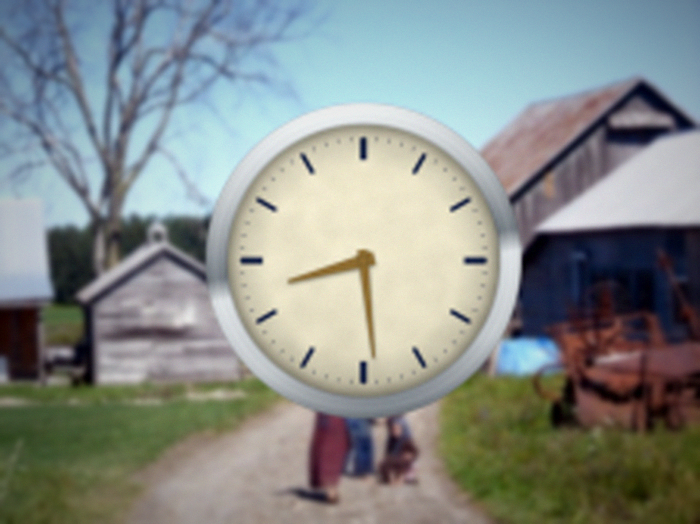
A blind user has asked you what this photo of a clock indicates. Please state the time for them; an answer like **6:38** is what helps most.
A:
**8:29**
